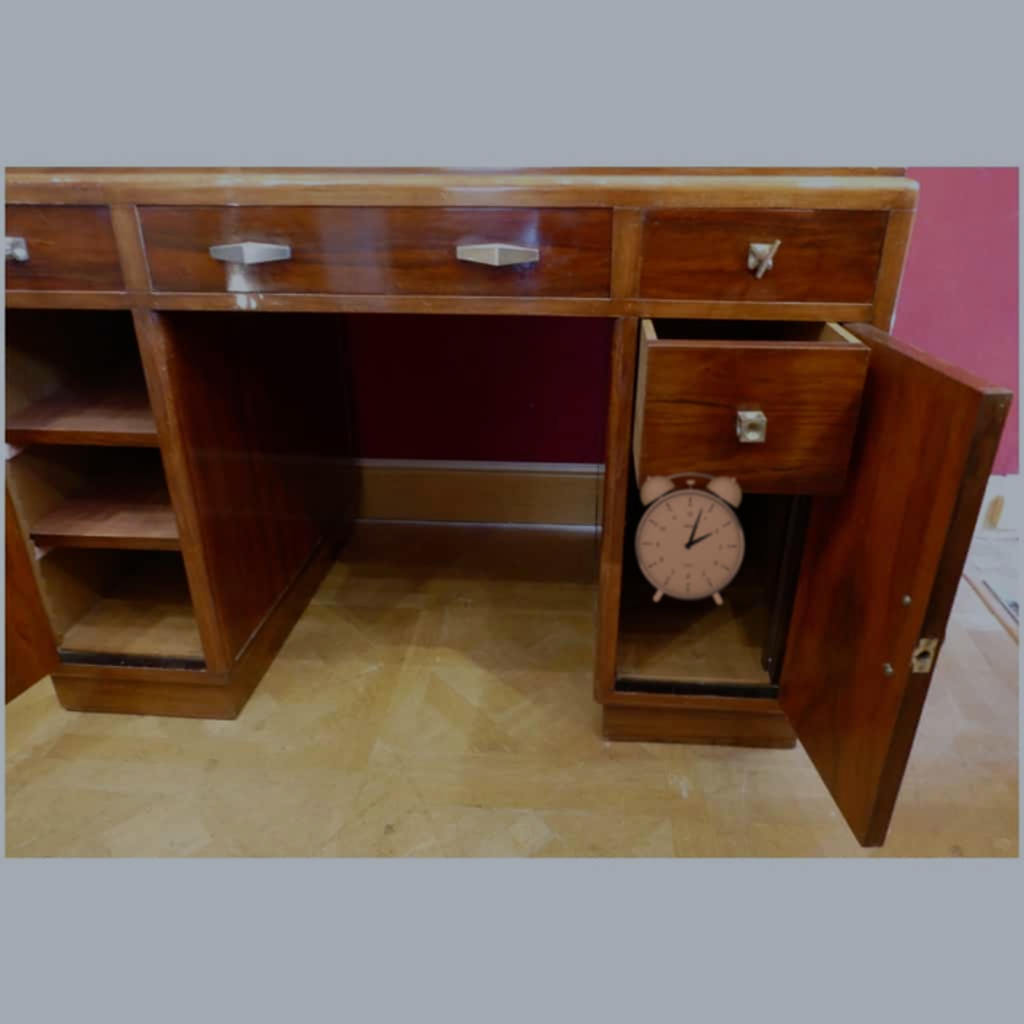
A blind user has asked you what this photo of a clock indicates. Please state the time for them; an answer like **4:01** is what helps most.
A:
**2:03**
